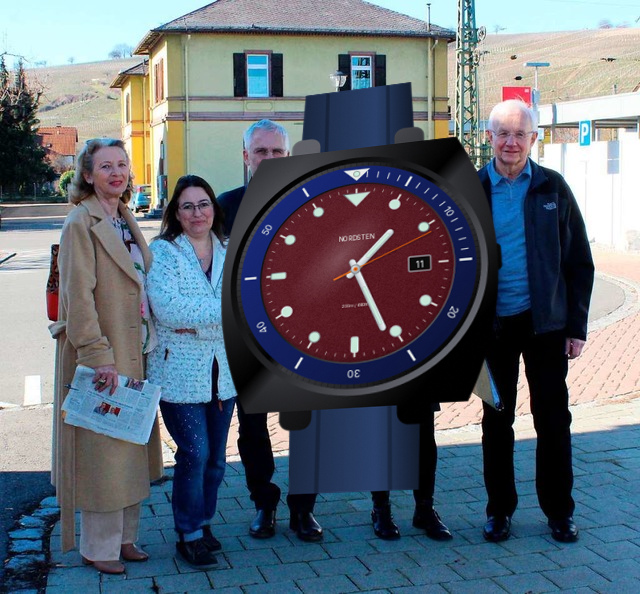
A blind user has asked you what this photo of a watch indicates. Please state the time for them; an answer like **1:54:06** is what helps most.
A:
**1:26:11**
